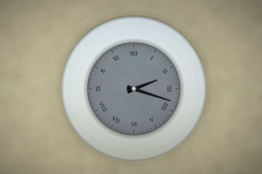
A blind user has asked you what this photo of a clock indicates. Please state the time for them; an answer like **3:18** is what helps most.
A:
**2:18**
